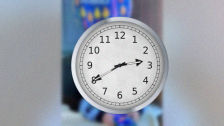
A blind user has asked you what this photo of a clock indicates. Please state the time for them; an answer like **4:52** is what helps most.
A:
**2:40**
